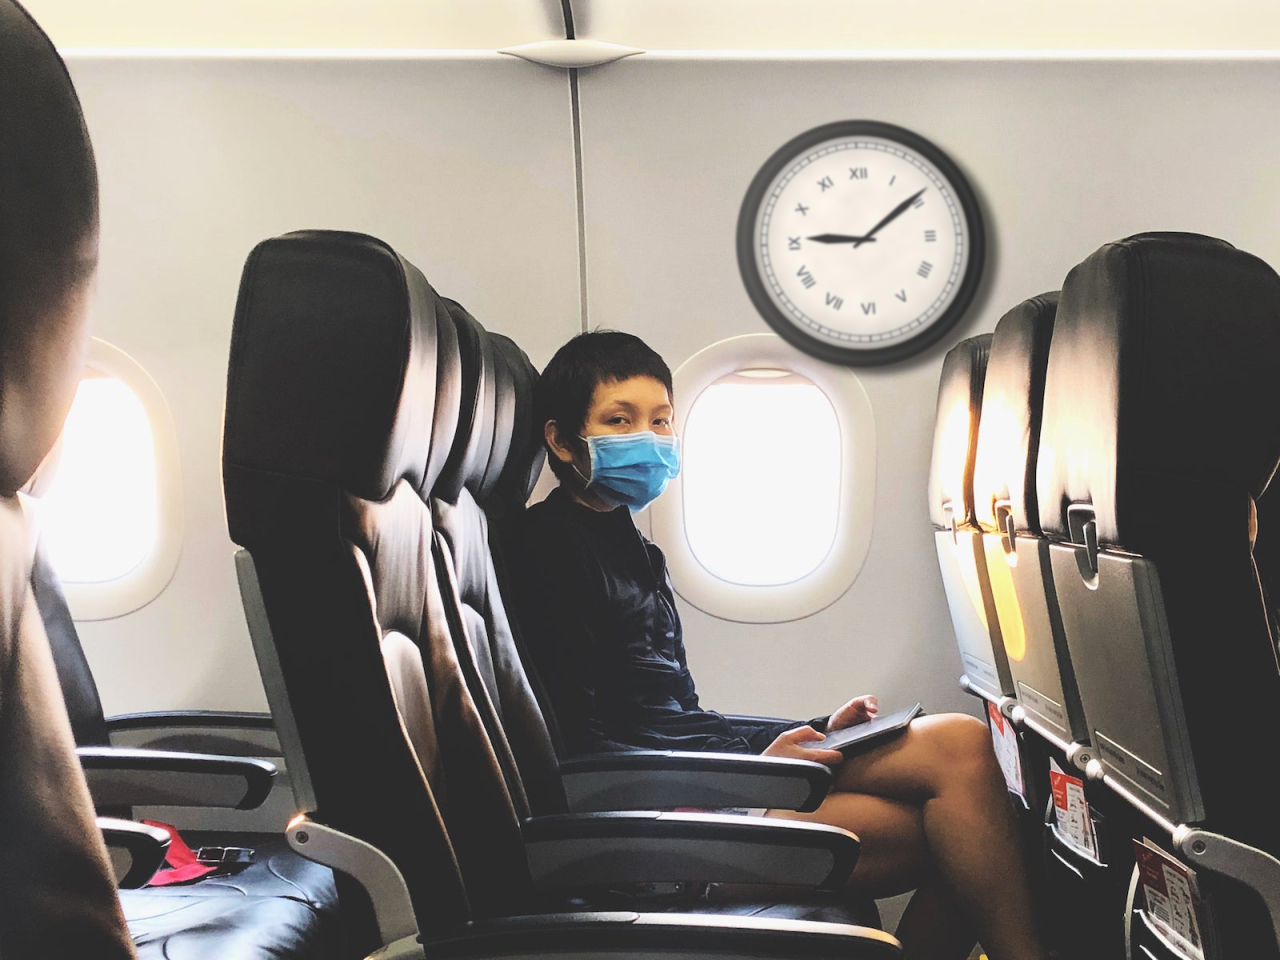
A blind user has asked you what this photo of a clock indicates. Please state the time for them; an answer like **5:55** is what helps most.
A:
**9:09**
